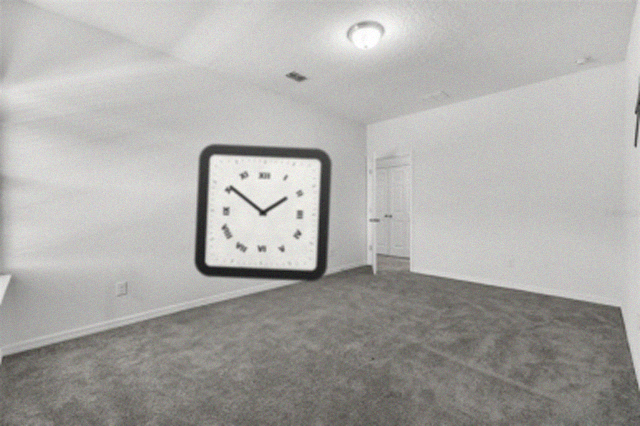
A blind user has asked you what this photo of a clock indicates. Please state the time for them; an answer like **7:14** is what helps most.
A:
**1:51**
